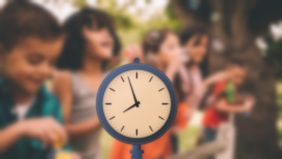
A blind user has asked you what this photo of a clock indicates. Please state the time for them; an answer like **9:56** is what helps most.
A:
**7:57**
